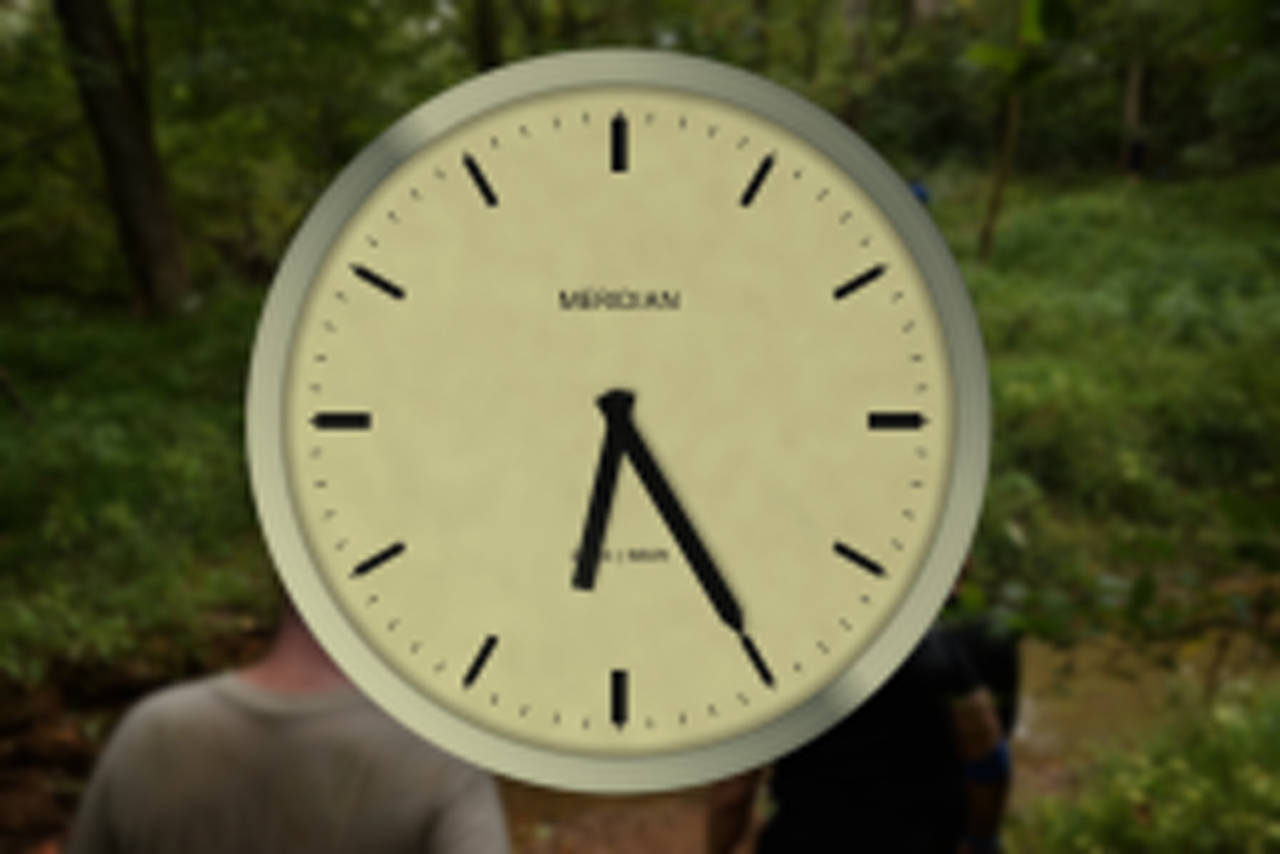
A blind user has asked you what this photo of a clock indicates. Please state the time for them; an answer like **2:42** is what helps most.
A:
**6:25**
